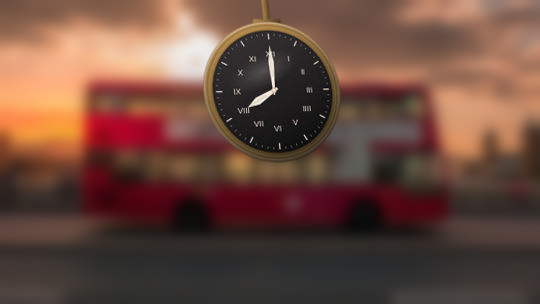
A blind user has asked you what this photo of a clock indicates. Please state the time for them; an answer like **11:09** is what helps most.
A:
**8:00**
